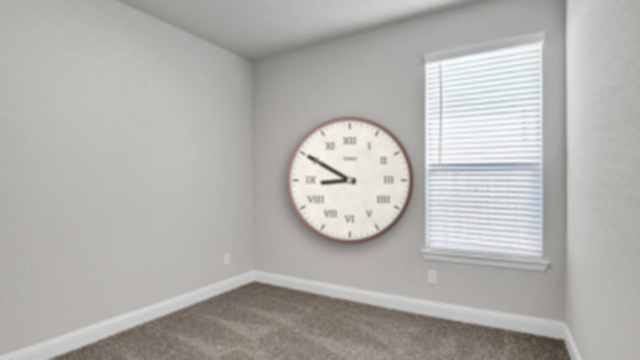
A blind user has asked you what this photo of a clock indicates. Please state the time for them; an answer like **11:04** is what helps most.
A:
**8:50**
